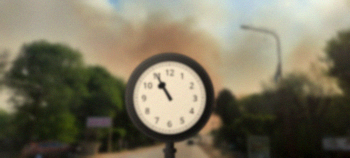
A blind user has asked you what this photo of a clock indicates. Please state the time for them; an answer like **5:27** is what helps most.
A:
**10:55**
